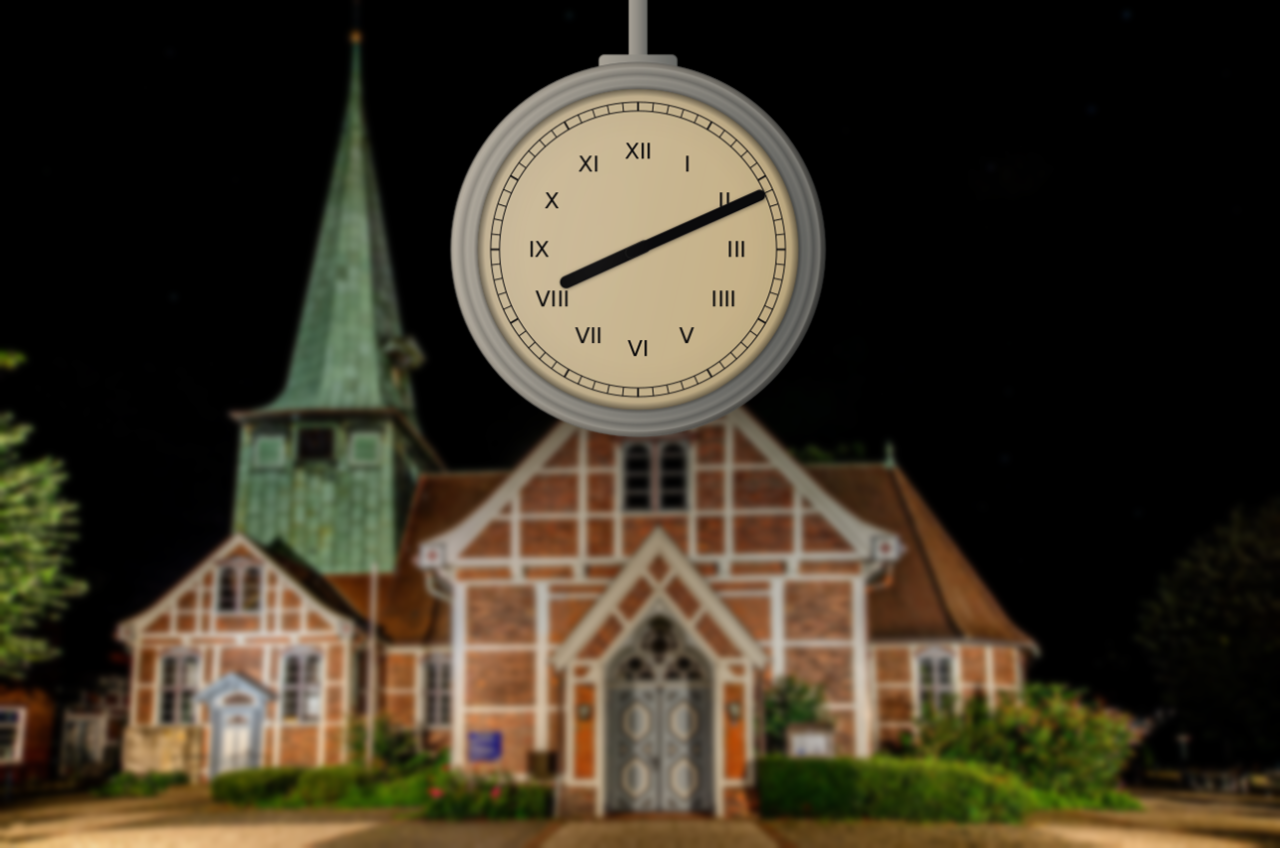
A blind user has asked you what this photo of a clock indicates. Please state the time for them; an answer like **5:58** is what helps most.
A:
**8:11**
